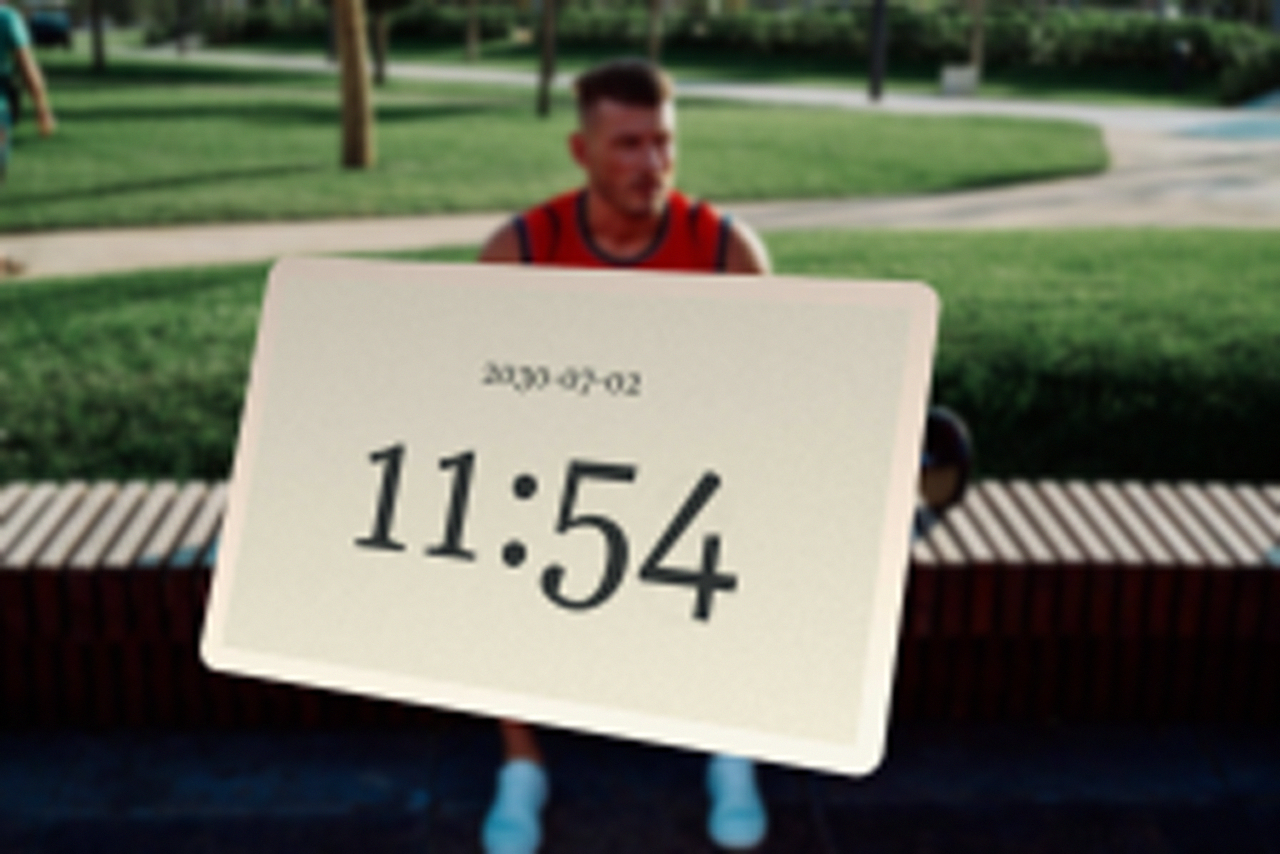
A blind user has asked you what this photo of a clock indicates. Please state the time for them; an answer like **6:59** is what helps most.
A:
**11:54**
